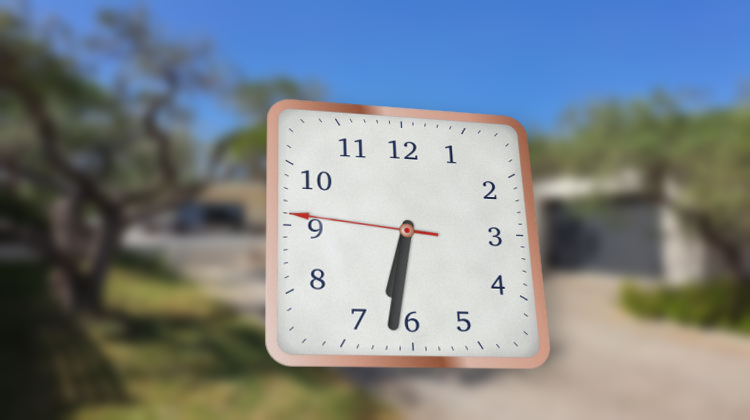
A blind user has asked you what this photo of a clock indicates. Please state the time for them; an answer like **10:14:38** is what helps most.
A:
**6:31:46**
